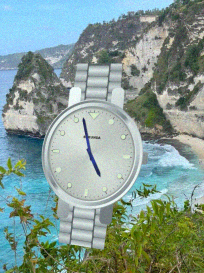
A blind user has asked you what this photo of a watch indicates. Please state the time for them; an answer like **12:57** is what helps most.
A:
**4:57**
